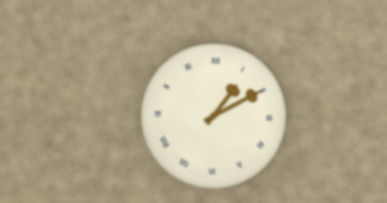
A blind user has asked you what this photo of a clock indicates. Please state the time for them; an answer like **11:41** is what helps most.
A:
**1:10**
